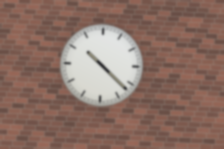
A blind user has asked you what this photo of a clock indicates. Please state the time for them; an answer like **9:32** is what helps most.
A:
**10:22**
